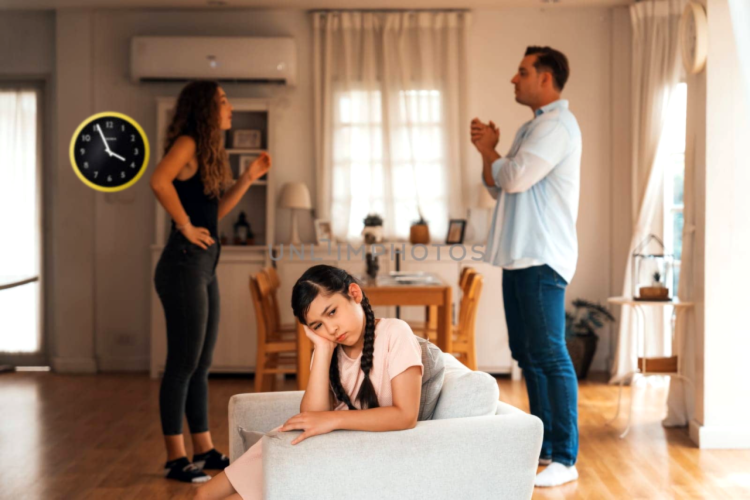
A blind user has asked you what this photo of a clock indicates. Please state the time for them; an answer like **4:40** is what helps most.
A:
**3:56**
